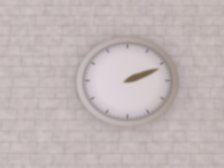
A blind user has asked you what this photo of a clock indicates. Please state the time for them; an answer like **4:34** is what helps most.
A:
**2:11**
